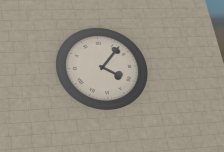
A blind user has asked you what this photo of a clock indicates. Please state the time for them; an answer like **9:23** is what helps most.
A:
**4:07**
